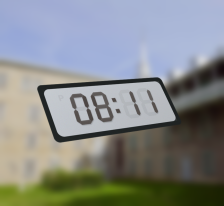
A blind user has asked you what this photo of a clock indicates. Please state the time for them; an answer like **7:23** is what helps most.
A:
**8:11**
